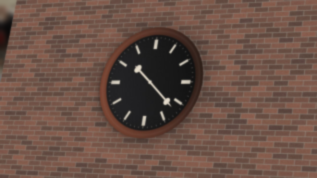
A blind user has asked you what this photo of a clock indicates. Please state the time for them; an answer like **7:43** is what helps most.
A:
**10:22**
